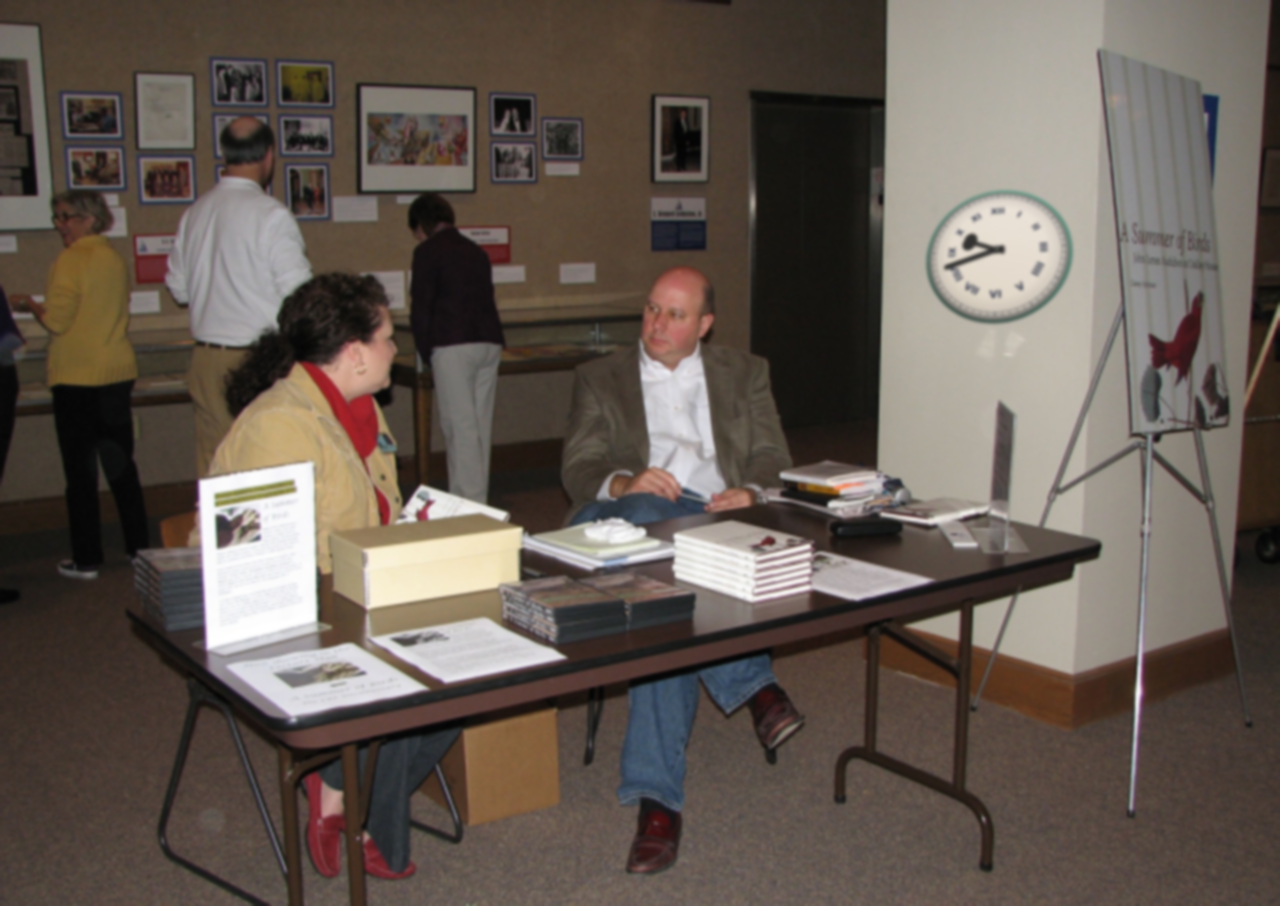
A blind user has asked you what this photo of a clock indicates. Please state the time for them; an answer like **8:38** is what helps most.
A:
**9:42**
